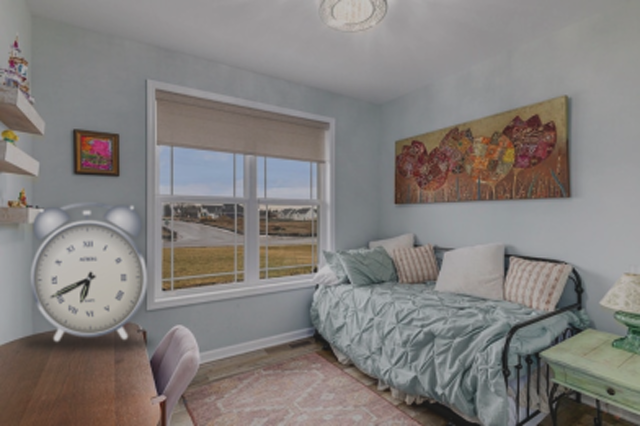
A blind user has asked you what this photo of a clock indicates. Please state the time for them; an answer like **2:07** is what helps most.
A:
**6:41**
